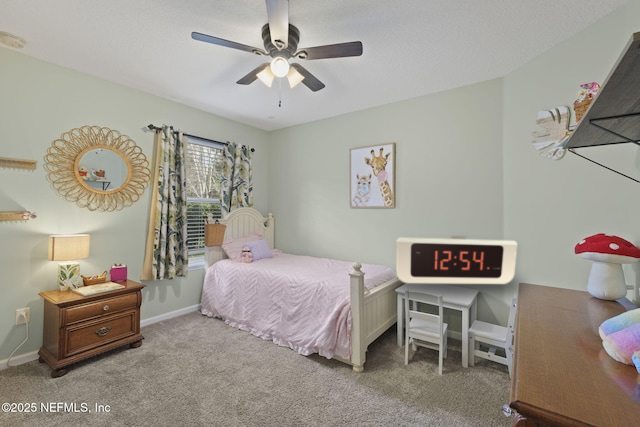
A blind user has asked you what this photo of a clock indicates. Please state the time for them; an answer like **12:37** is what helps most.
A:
**12:54**
